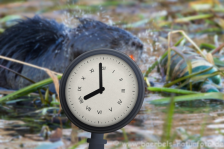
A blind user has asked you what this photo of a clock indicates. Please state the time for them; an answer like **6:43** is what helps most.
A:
**7:59**
